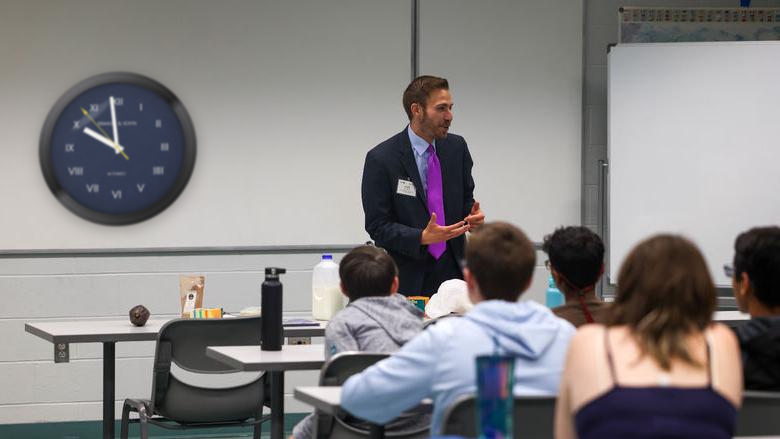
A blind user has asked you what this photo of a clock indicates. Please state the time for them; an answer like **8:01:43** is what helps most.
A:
**9:58:53**
